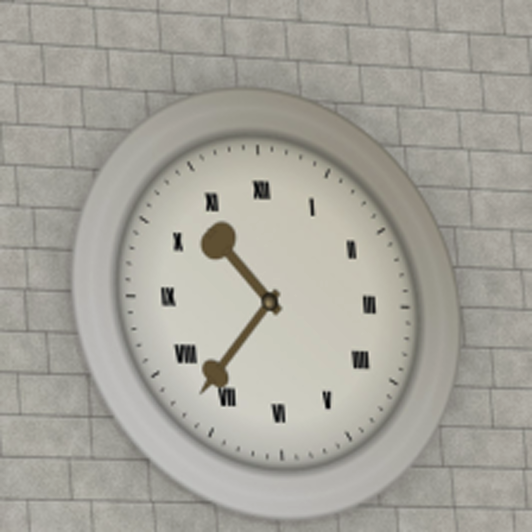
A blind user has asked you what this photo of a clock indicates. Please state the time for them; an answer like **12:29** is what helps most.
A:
**10:37**
